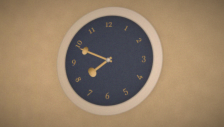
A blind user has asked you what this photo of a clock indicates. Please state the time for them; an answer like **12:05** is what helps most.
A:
**7:49**
